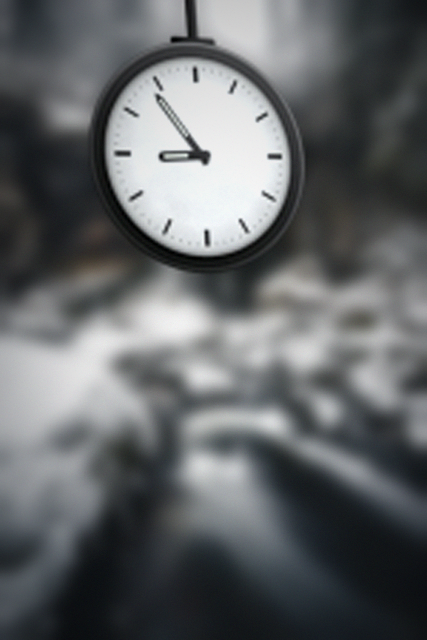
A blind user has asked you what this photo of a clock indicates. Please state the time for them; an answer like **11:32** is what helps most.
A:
**8:54**
